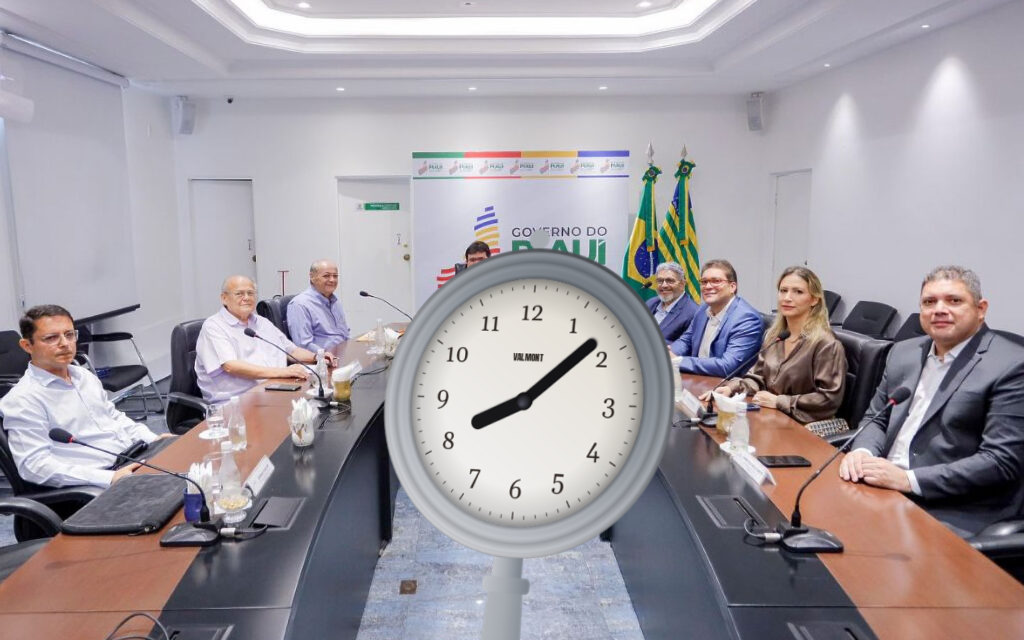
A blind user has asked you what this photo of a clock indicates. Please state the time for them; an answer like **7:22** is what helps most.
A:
**8:08**
